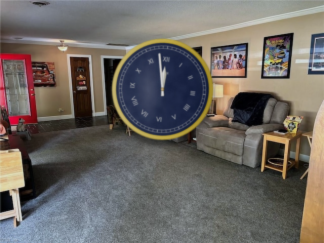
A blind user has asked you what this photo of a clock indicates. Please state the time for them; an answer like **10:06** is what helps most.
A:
**11:58**
